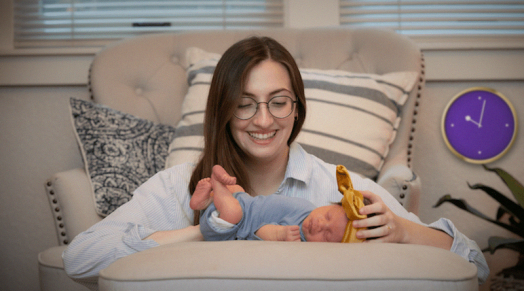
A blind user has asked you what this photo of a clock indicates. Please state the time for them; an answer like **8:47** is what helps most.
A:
**10:02**
